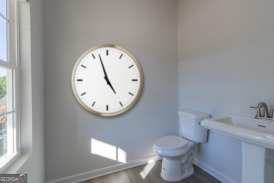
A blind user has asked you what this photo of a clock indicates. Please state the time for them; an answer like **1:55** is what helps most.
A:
**4:57**
